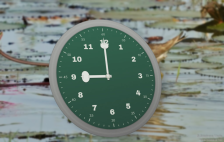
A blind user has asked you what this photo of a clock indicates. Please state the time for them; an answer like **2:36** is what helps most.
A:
**9:00**
